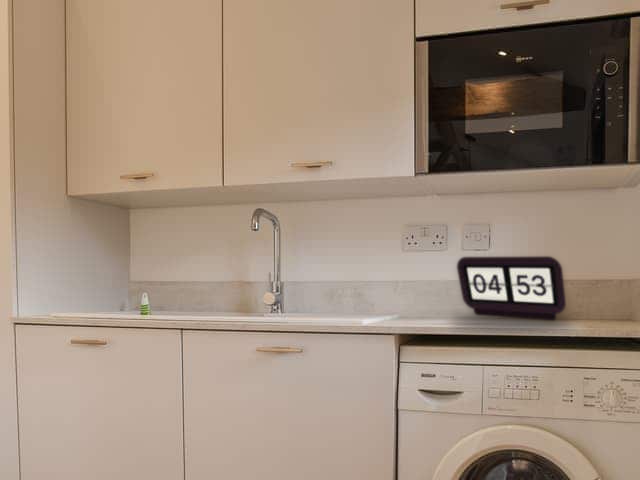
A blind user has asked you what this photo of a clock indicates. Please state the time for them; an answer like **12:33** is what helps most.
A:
**4:53**
